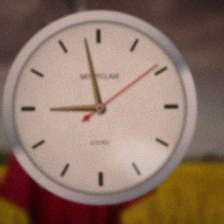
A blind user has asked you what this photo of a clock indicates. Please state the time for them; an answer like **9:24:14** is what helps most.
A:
**8:58:09**
